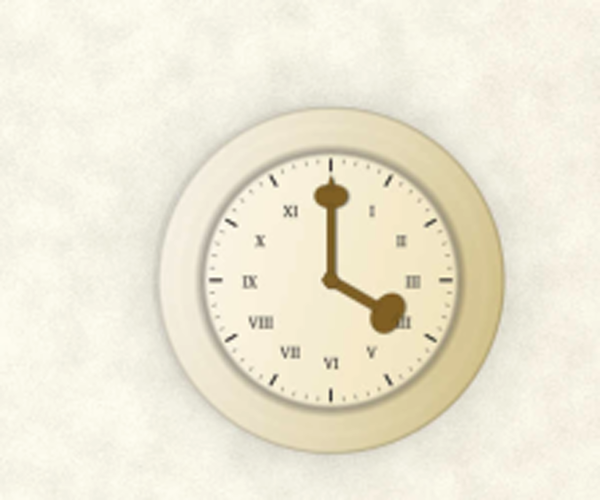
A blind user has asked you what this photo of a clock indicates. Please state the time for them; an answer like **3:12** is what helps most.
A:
**4:00**
